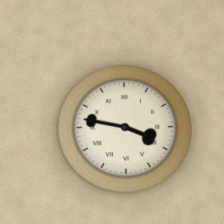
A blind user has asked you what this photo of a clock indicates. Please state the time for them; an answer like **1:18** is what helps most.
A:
**3:47**
